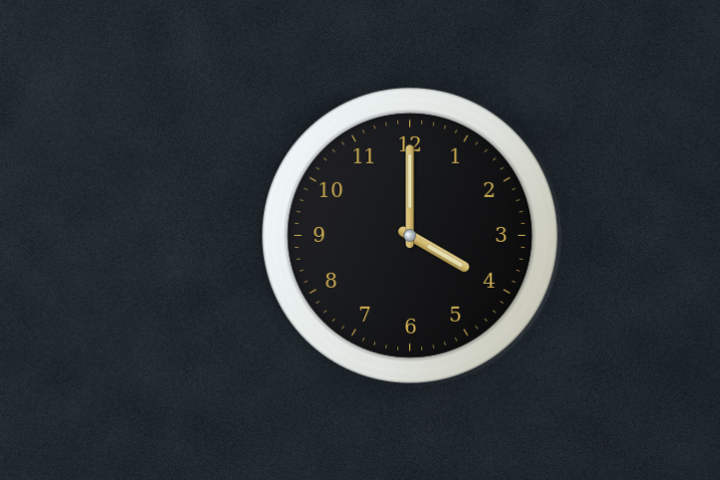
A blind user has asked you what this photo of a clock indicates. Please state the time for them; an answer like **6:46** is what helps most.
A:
**4:00**
